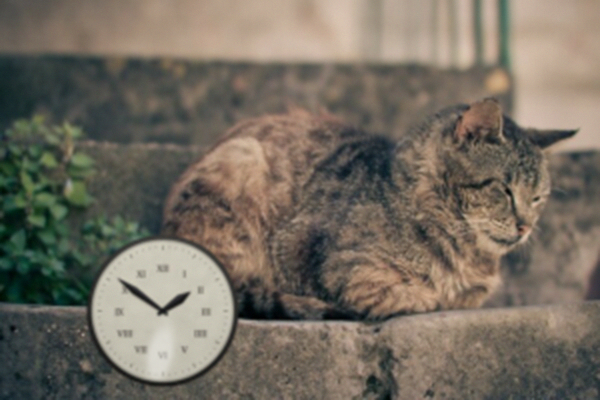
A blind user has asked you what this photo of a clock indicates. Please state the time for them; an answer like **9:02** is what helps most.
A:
**1:51**
